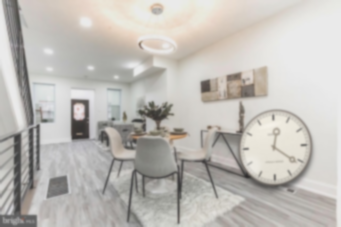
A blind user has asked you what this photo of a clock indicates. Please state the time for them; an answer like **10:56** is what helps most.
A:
**12:21**
